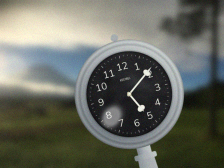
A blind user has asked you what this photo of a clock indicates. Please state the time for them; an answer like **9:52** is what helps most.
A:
**5:09**
